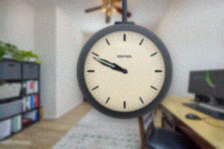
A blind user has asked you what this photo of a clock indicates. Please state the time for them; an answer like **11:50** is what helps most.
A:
**9:49**
